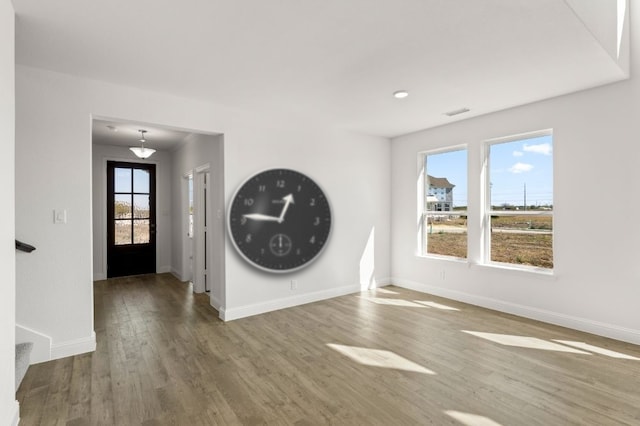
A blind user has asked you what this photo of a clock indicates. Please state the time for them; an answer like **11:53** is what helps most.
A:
**12:46**
